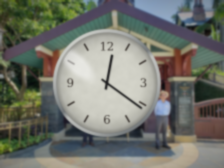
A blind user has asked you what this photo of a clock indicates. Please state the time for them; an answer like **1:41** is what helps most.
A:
**12:21**
